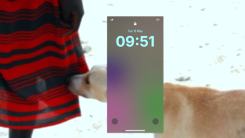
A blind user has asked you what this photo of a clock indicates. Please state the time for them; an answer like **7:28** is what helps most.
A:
**9:51**
